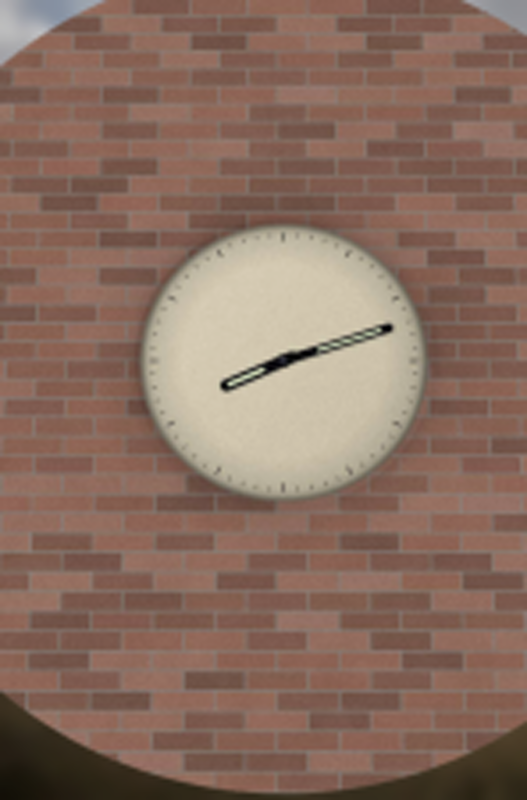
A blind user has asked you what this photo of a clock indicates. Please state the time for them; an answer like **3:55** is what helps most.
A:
**8:12**
